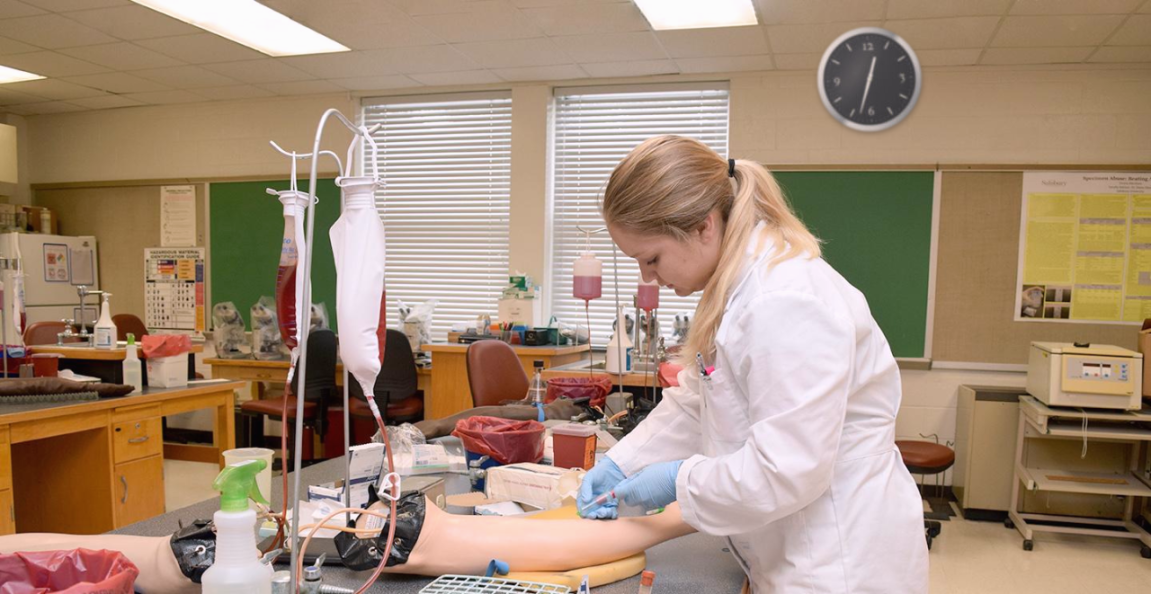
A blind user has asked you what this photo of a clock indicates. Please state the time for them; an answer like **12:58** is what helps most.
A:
**12:33**
